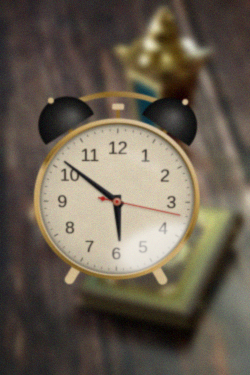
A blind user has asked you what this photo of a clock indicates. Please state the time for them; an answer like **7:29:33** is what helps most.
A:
**5:51:17**
